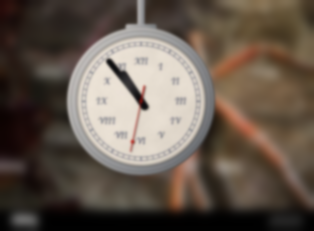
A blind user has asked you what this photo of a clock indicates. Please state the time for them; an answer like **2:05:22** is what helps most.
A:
**10:53:32**
